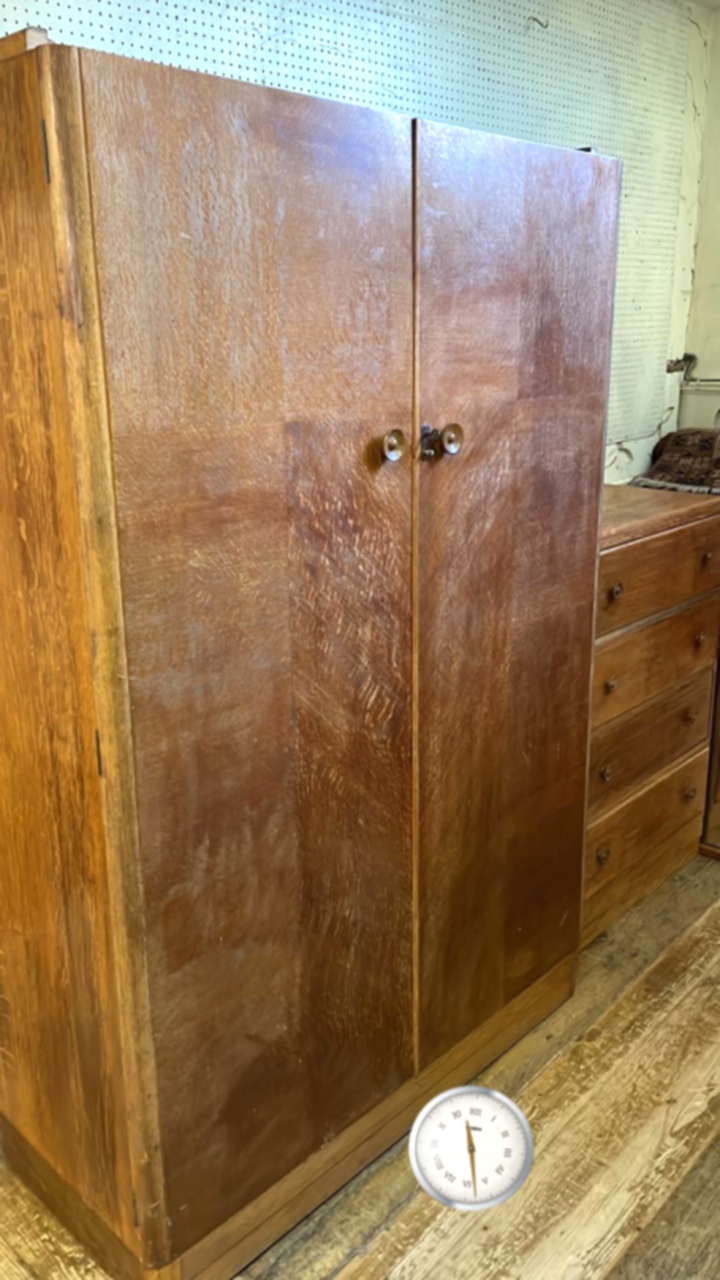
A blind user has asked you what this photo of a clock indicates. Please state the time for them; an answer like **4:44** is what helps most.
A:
**11:28**
